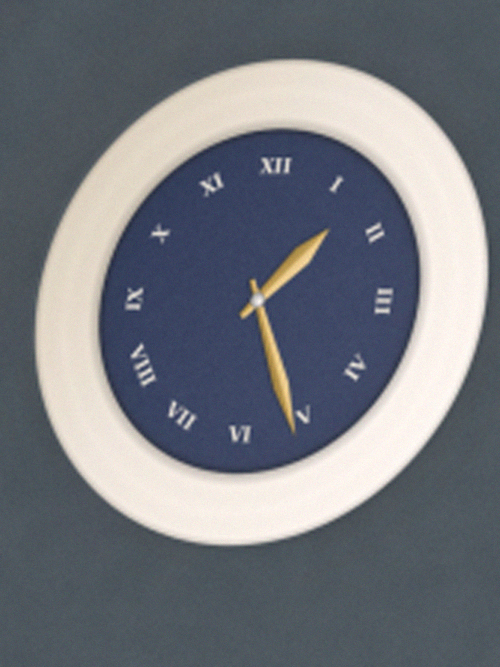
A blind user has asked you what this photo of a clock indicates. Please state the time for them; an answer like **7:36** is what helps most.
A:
**1:26**
